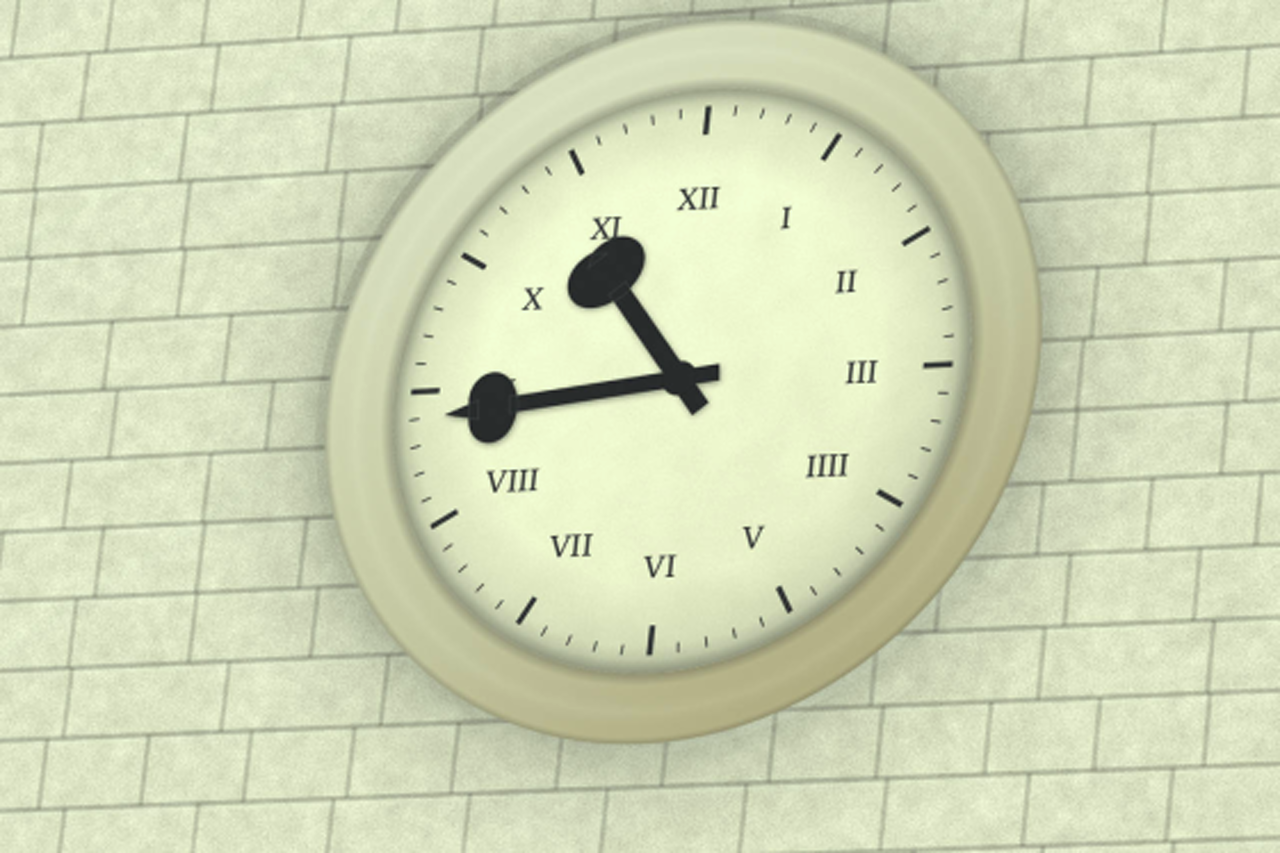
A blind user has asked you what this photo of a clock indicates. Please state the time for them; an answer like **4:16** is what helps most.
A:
**10:44**
